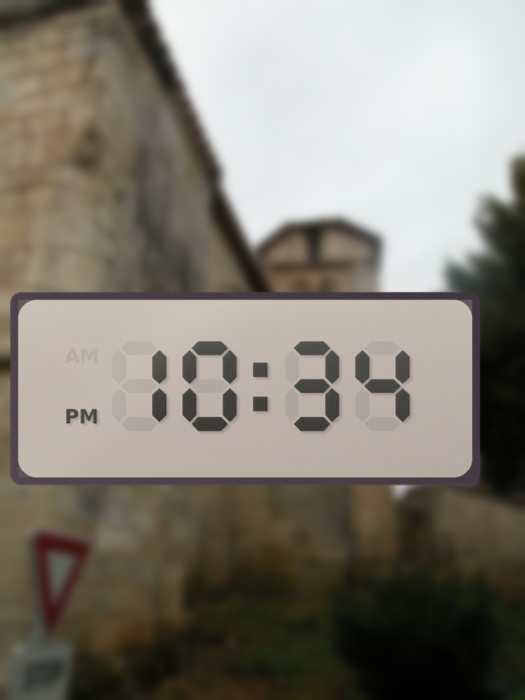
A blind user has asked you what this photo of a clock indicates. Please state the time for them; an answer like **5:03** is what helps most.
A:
**10:34**
